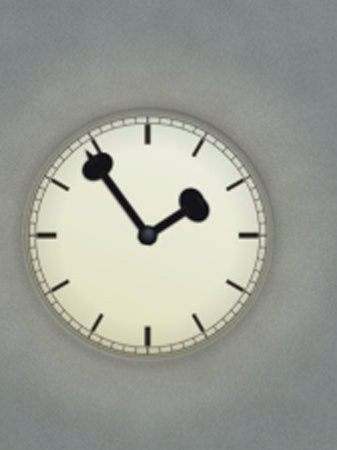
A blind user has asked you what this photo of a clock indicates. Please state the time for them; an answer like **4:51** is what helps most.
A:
**1:54**
